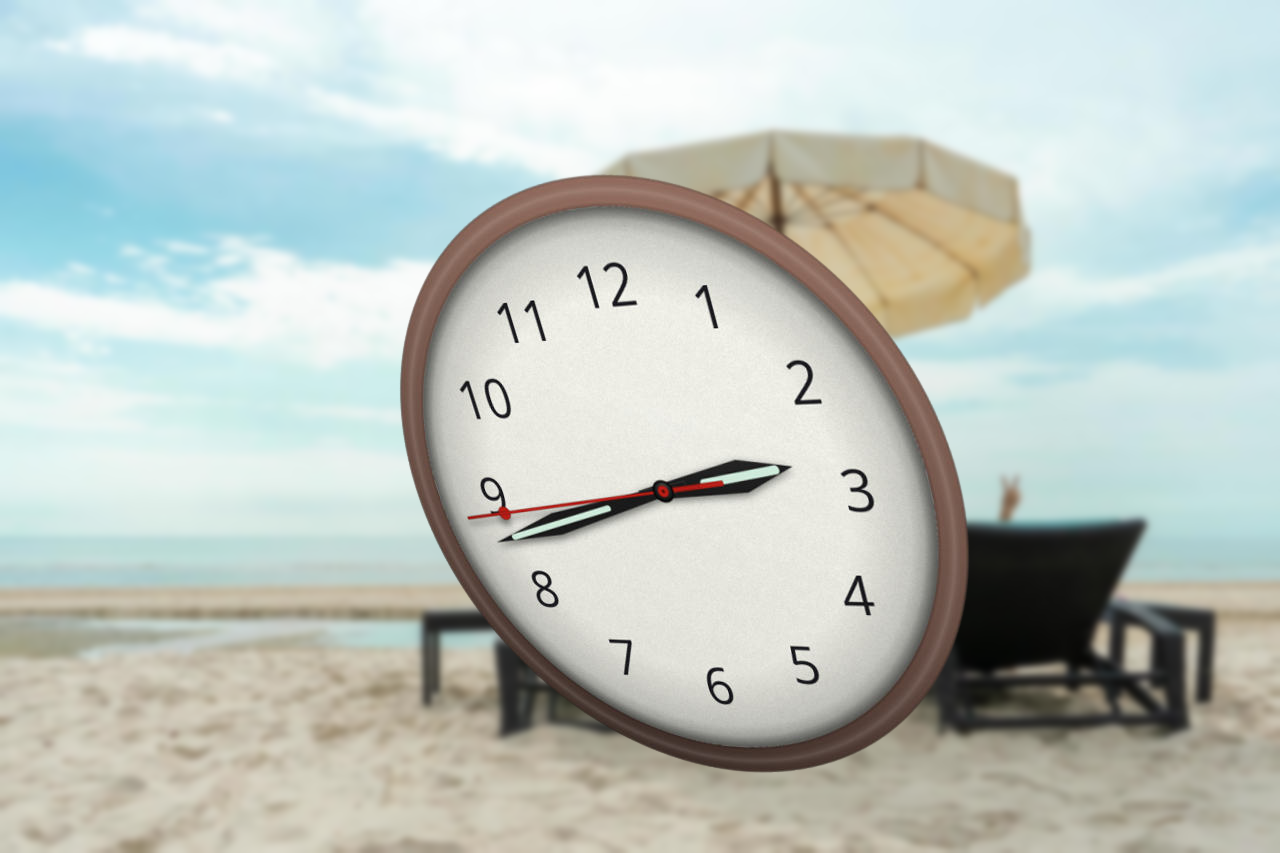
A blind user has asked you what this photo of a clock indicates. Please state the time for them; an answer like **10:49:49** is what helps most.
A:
**2:42:44**
